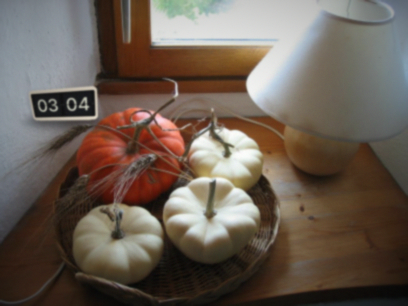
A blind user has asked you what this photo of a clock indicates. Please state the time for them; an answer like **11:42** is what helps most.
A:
**3:04**
